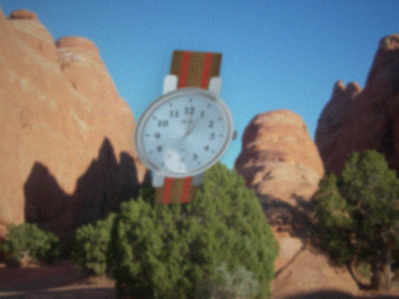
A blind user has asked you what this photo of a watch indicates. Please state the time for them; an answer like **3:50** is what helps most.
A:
**1:01**
